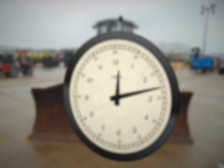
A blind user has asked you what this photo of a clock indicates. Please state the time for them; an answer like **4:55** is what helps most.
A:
**12:13**
